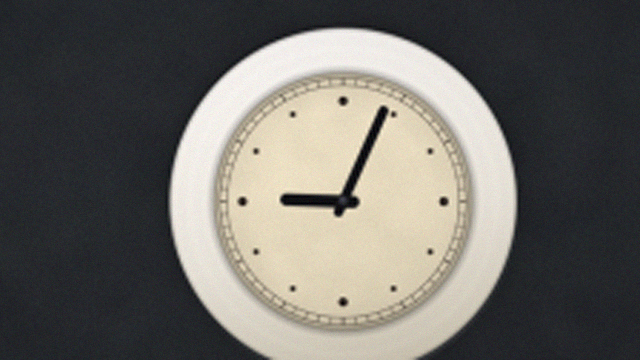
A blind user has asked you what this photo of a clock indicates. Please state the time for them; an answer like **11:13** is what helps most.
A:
**9:04**
